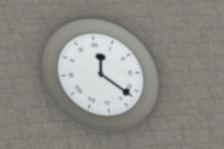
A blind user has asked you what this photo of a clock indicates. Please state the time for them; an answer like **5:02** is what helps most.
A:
**12:22**
